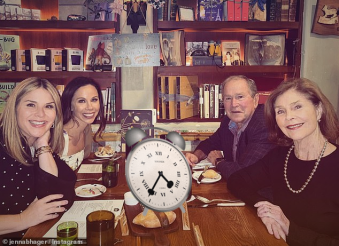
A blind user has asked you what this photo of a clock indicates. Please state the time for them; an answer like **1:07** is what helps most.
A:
**4:36**
